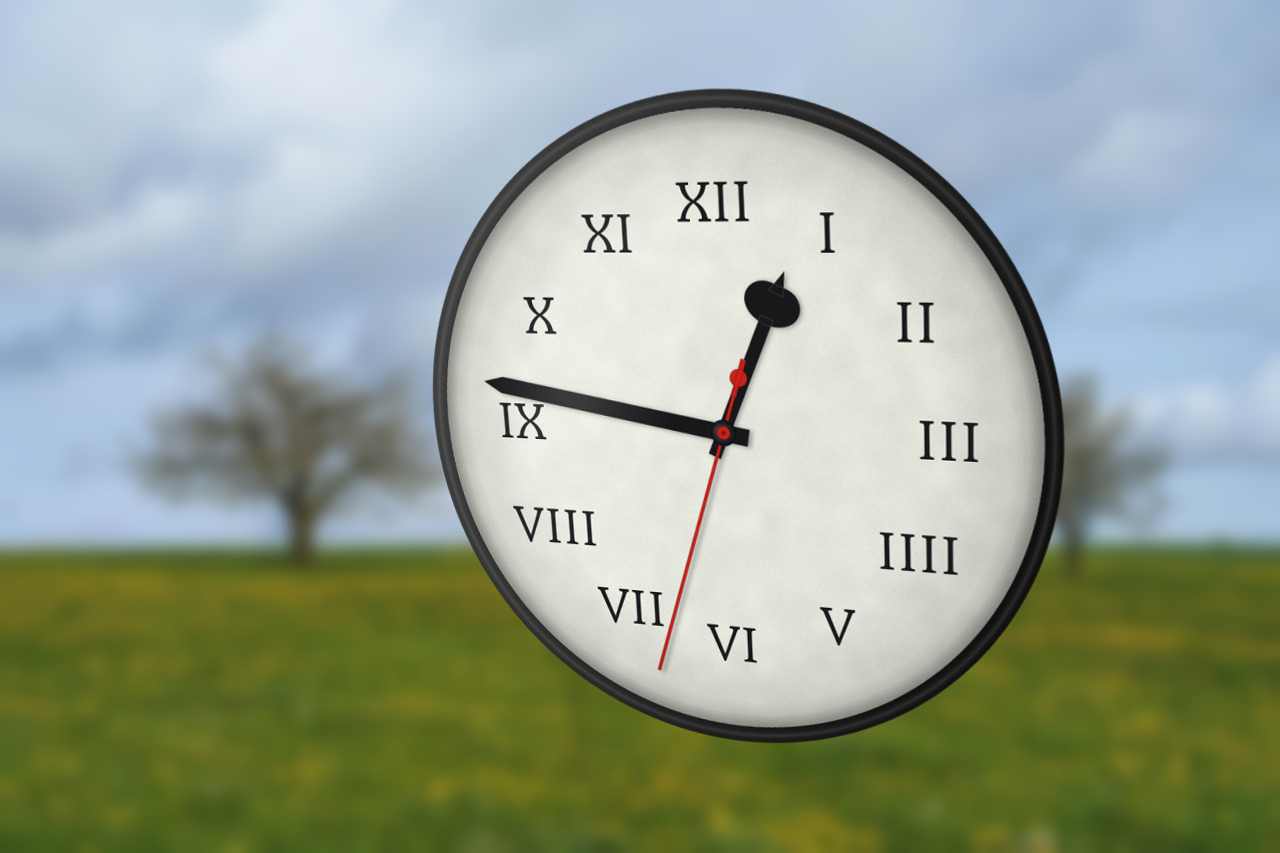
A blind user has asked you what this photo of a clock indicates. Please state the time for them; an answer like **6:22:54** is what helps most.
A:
**12:46:33**
